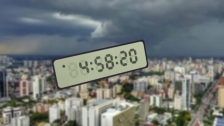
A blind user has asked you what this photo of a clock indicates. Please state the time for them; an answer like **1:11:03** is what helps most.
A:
**4:58:20**
